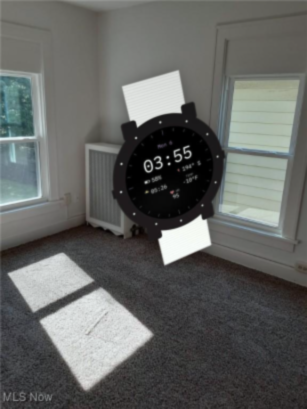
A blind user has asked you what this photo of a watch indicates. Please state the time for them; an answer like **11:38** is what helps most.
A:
**3:55**
